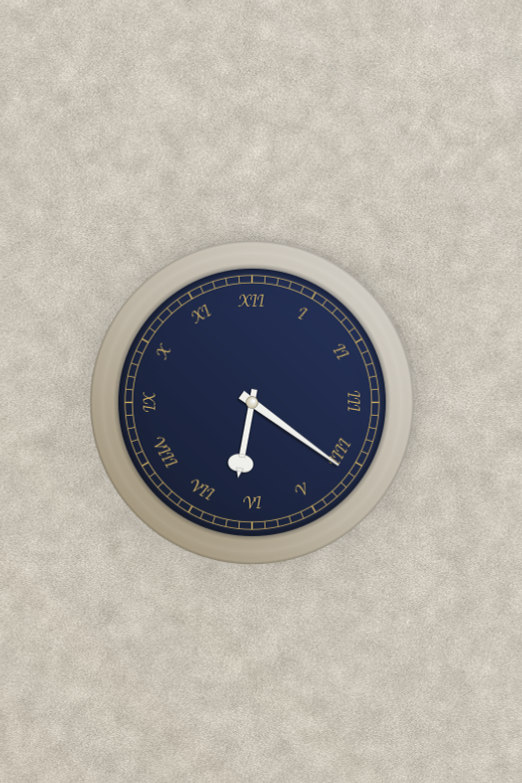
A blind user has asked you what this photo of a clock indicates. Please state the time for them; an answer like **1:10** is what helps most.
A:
**6:21**
